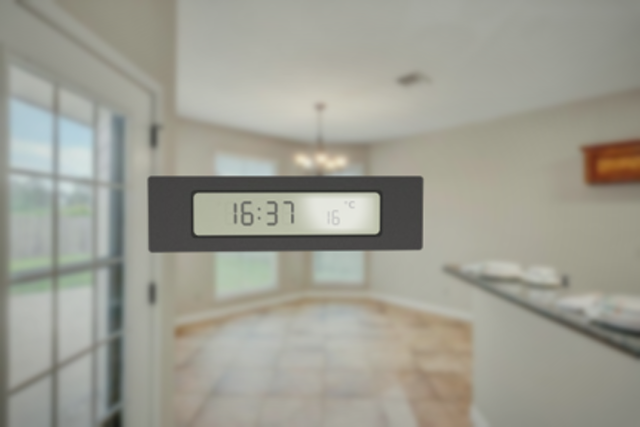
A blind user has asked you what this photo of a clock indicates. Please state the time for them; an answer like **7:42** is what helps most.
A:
**16:37**
